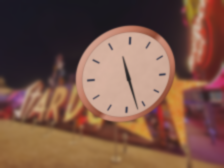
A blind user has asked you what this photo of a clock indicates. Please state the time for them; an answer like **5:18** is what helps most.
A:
**11:27**
